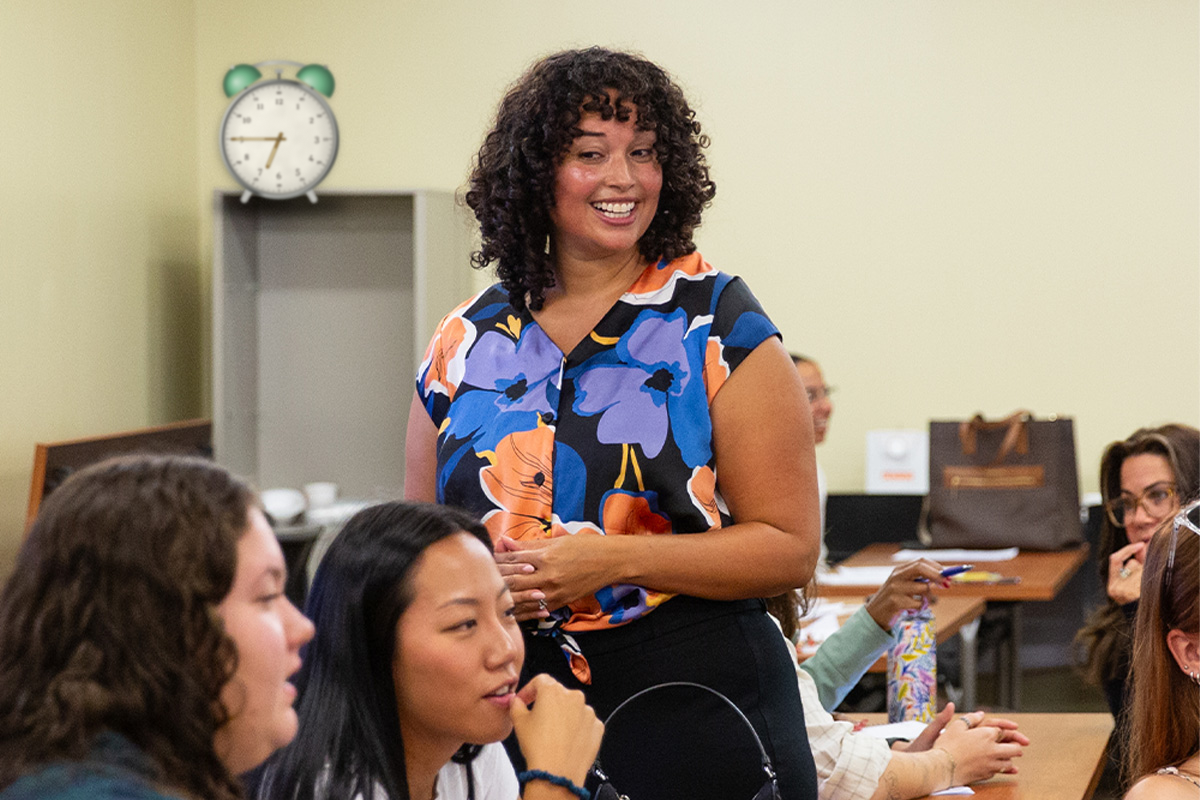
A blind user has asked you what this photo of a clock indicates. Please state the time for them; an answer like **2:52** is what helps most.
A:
**6:45**
